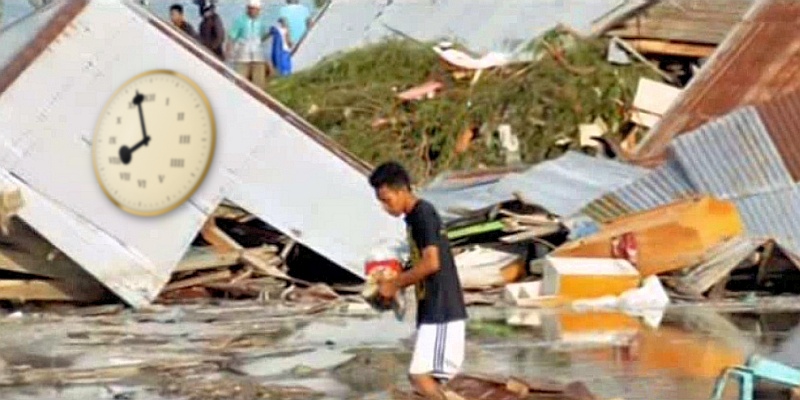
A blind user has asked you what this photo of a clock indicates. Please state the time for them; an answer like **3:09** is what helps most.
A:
**7:57**
